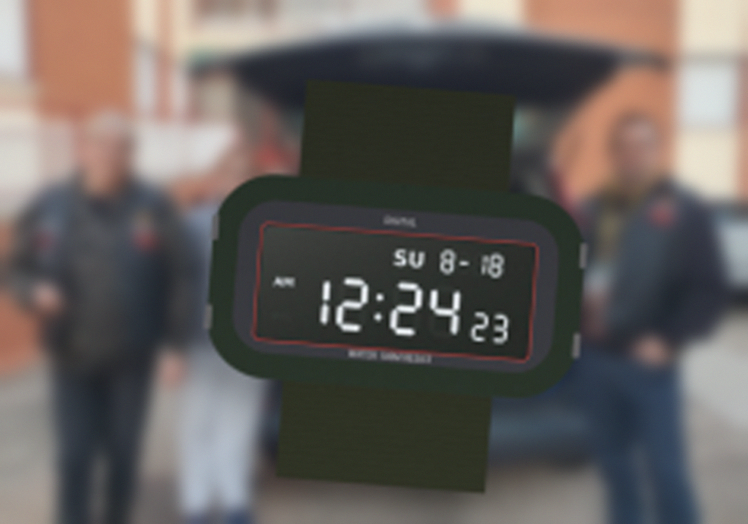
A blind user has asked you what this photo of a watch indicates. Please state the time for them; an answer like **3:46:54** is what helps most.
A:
**12:24:23**
